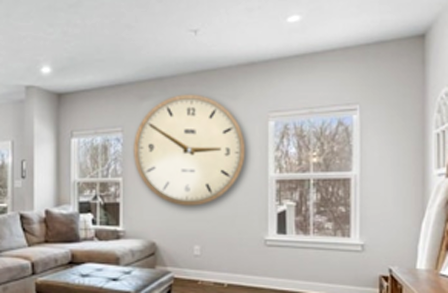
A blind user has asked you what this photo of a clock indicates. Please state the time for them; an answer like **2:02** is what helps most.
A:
**2:50**
